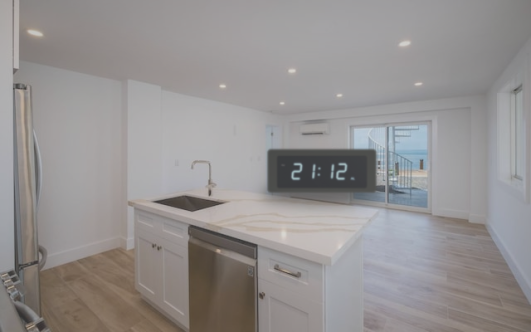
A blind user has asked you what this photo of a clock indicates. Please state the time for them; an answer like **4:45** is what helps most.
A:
**21:12**
